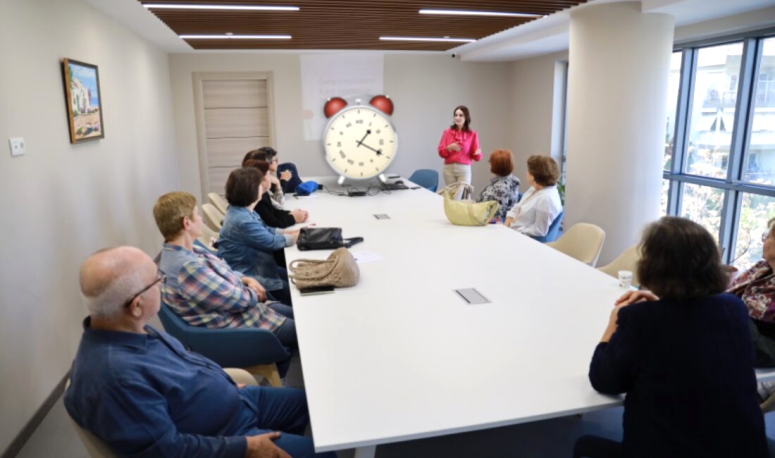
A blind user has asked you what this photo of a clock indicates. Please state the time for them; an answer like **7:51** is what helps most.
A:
**1:20**
